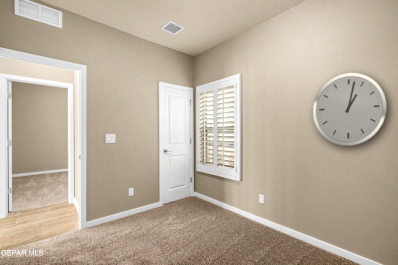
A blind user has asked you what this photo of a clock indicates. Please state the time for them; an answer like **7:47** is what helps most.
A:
**1:02**
